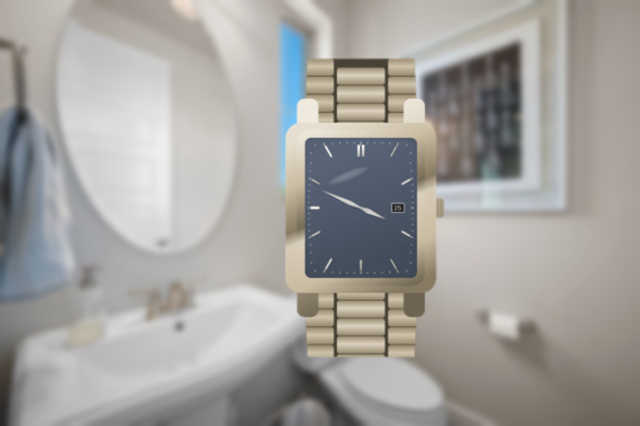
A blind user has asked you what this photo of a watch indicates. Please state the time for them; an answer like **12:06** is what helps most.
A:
**3:49**
